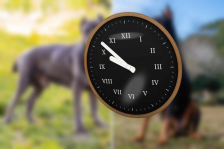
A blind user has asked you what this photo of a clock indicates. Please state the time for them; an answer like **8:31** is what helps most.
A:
**9:52**
